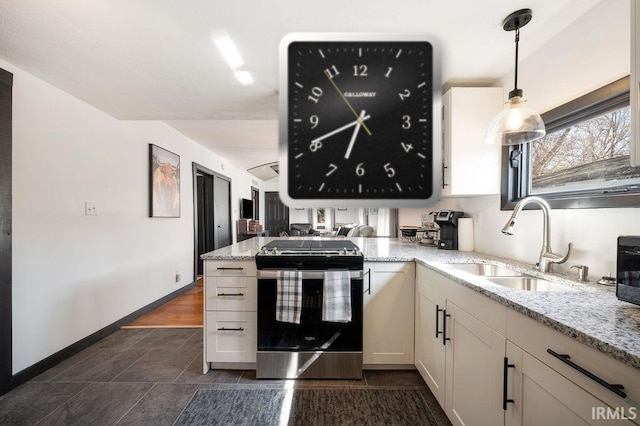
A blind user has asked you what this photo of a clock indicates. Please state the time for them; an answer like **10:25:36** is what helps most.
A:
**6:40:54**
